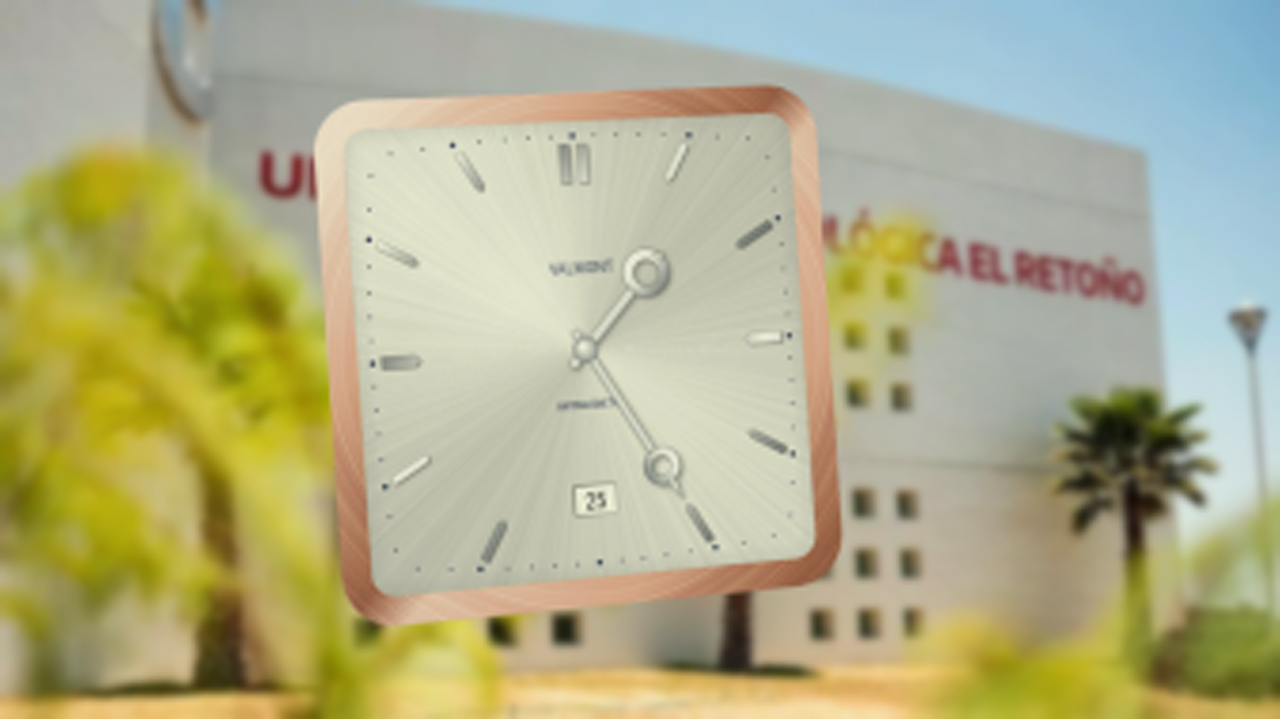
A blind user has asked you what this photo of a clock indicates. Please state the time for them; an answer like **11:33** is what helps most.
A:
**1:25**
